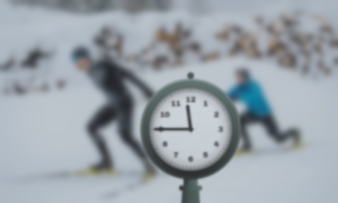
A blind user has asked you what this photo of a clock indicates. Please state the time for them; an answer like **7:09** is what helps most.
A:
**11:45**
